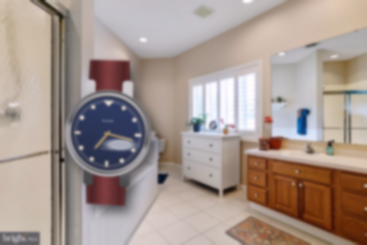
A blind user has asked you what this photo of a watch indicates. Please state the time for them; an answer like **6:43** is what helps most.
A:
**7:17**
